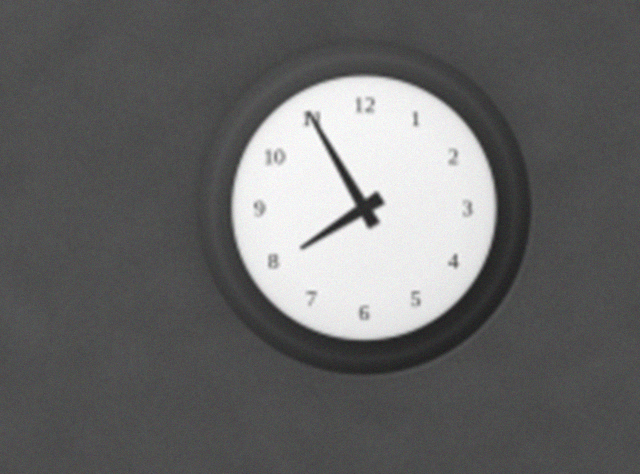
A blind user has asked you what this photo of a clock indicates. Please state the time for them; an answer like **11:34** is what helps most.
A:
**7:55**
